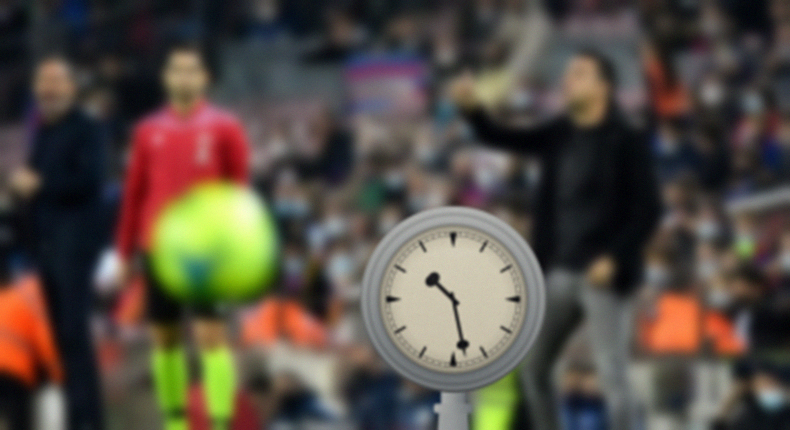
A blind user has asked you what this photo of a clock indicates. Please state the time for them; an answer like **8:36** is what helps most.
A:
**10:28**
